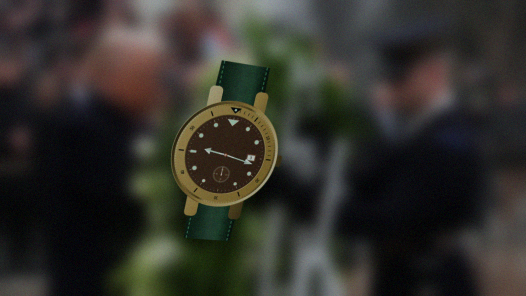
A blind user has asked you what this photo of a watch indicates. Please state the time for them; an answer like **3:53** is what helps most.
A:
**9:17**
